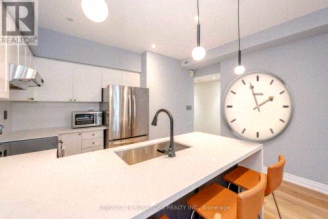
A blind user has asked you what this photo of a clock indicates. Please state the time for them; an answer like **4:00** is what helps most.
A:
**1:57**
